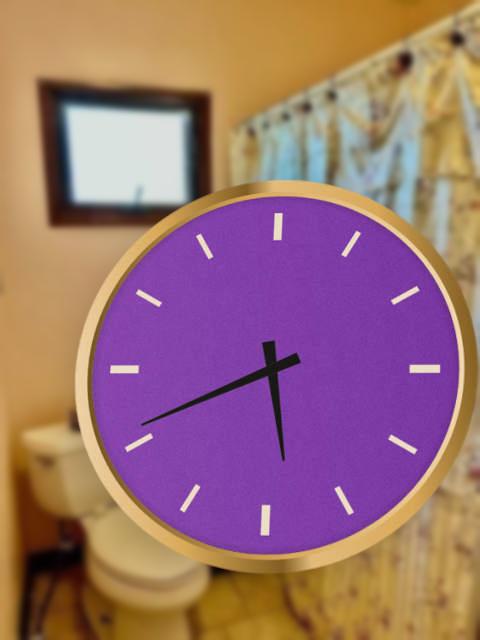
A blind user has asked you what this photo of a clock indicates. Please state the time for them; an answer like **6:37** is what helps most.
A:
**5:41**
